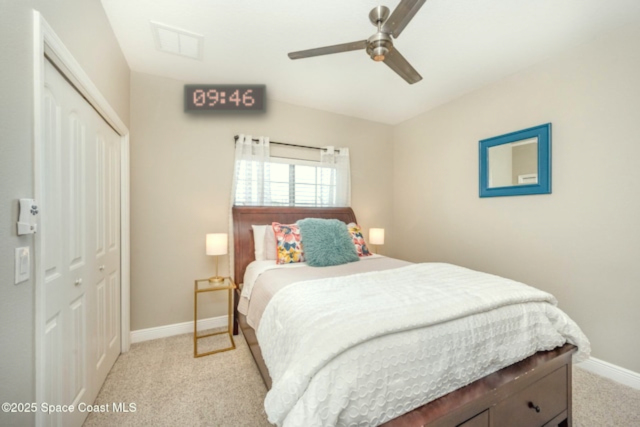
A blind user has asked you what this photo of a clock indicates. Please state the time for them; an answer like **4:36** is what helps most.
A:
**9:46**
